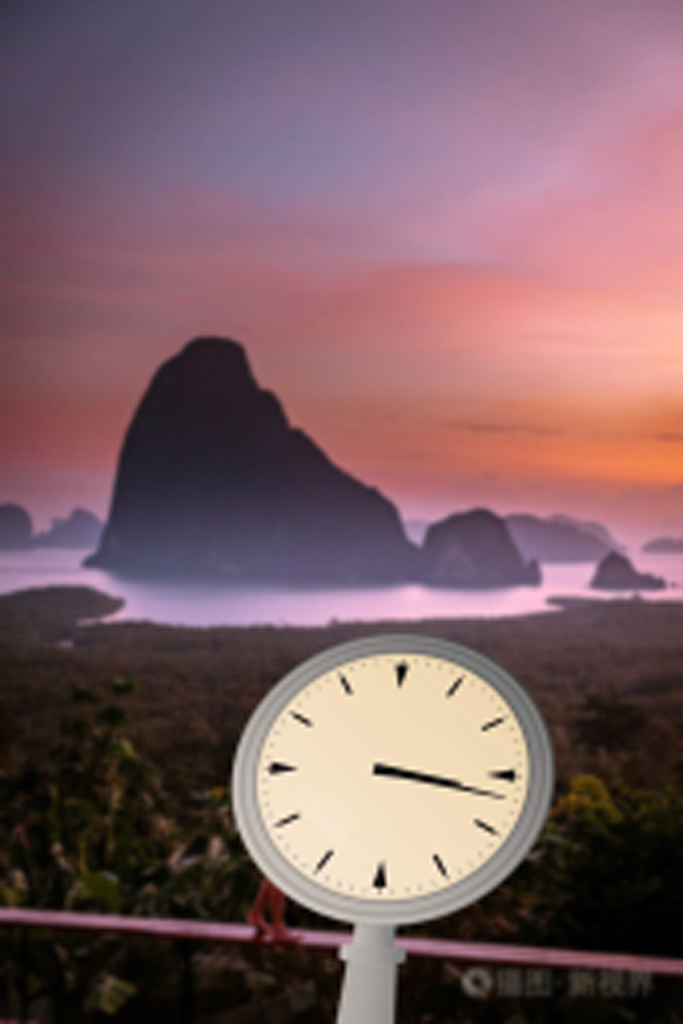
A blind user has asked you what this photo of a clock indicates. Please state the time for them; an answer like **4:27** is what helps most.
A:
**3:17**
